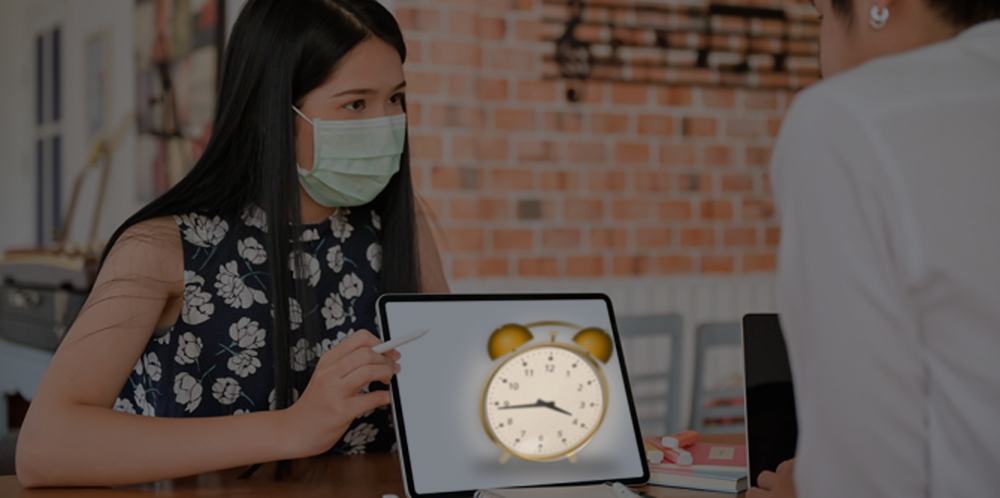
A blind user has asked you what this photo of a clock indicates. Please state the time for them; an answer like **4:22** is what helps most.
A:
**3:44**
